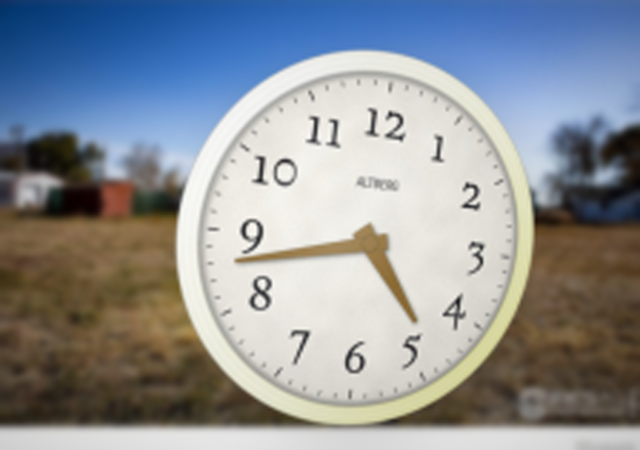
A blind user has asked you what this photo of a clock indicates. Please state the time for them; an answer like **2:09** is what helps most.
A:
**4:43**
